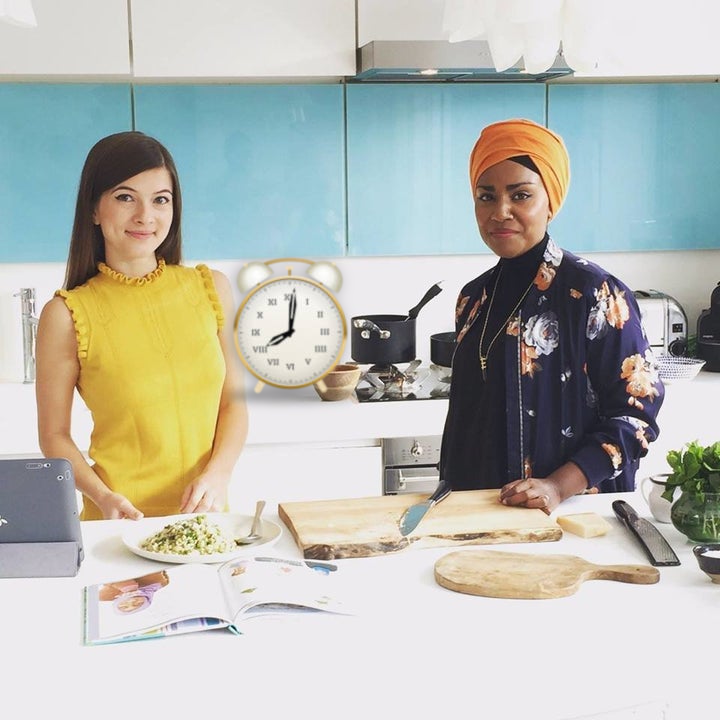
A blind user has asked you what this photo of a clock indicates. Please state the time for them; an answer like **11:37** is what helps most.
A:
**8:01**
